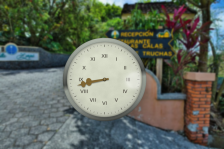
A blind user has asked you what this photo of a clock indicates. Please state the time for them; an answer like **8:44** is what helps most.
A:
**8:43**
